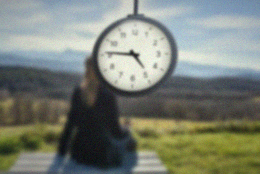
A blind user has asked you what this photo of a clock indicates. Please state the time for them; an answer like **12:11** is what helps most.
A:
**4:46**
